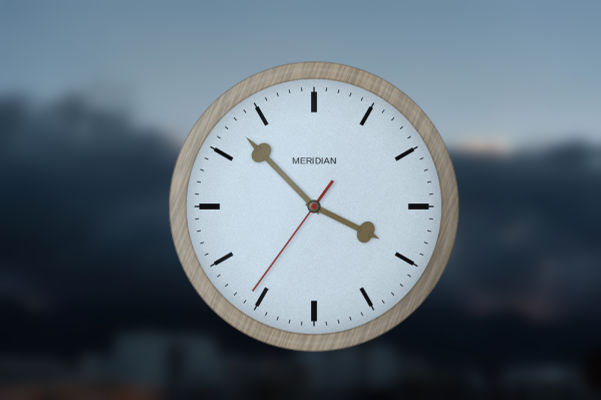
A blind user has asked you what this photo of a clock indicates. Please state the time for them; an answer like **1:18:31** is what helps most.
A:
**3:52:36**
